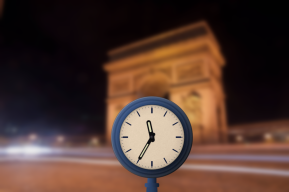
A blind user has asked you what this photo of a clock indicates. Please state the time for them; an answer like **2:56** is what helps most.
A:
**11:35**
